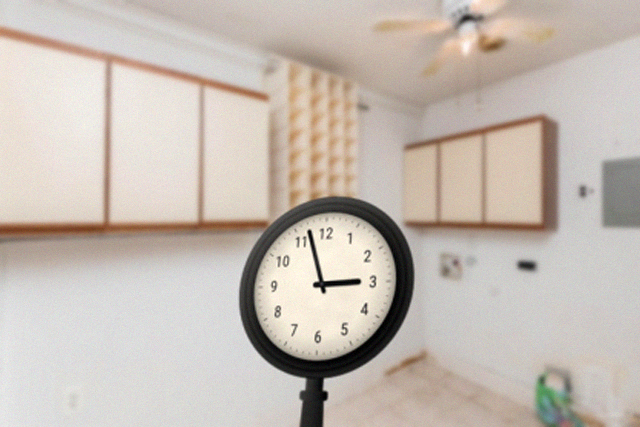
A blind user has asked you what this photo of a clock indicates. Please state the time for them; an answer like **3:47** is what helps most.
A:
**2:57**
